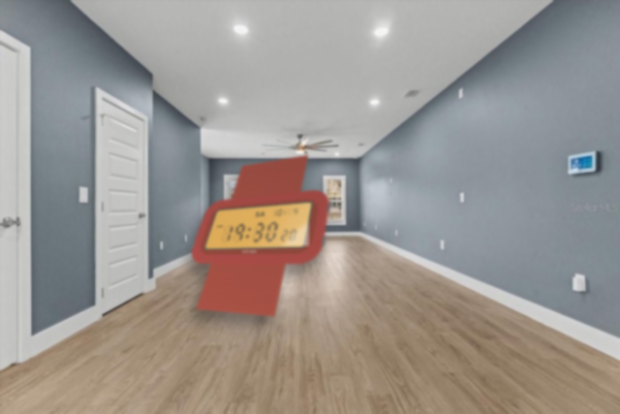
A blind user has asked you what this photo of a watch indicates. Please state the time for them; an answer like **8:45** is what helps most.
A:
**19:30**
